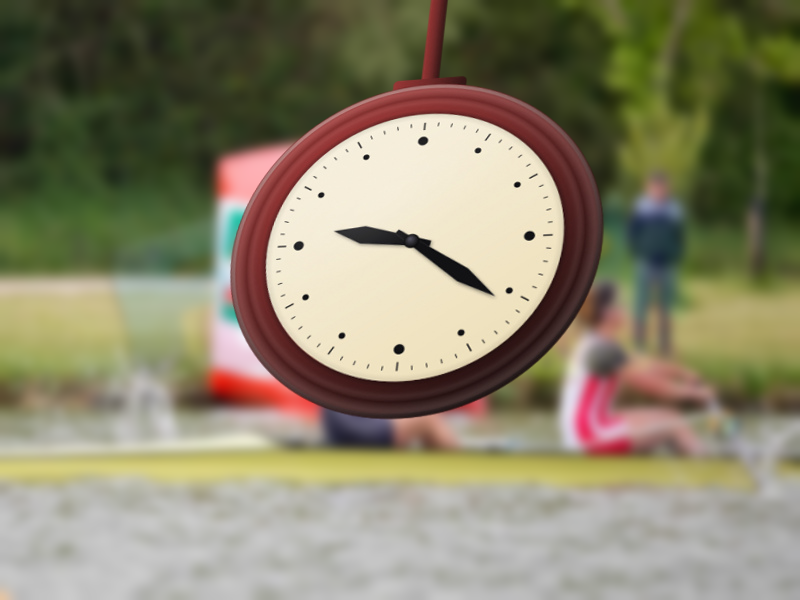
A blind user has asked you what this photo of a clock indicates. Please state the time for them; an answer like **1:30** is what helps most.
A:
**9:21**
